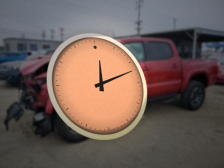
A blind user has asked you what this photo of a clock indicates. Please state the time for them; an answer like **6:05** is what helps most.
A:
**12:12**
